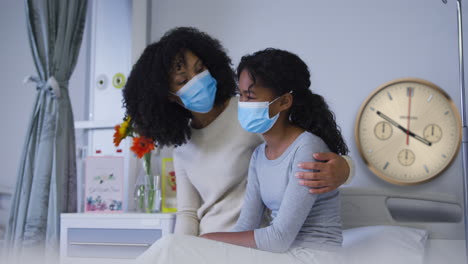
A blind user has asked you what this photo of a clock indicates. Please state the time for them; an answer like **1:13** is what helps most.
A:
**3:50**
